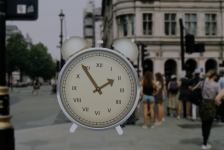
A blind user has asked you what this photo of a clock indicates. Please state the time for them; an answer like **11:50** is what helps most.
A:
**1:54**
